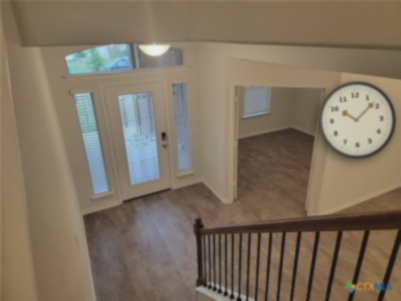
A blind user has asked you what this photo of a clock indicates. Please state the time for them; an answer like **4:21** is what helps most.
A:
**10:08**
